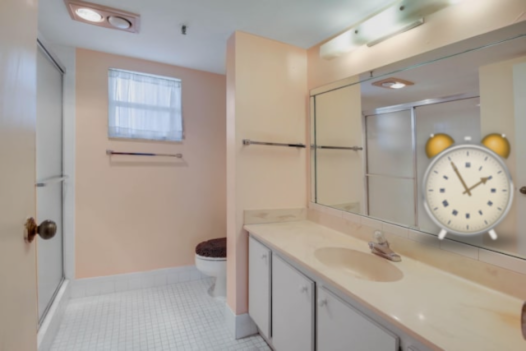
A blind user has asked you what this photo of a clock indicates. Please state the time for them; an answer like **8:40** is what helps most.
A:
**1:55**
